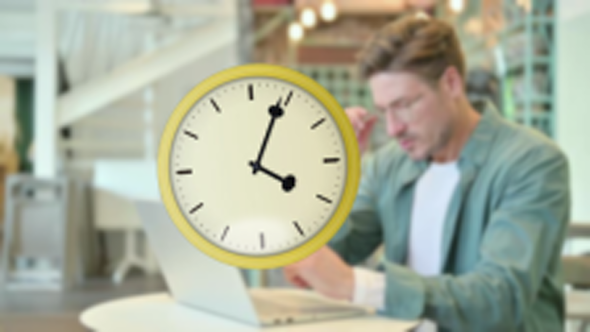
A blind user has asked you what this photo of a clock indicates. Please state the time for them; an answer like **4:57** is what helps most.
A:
**4:04**
